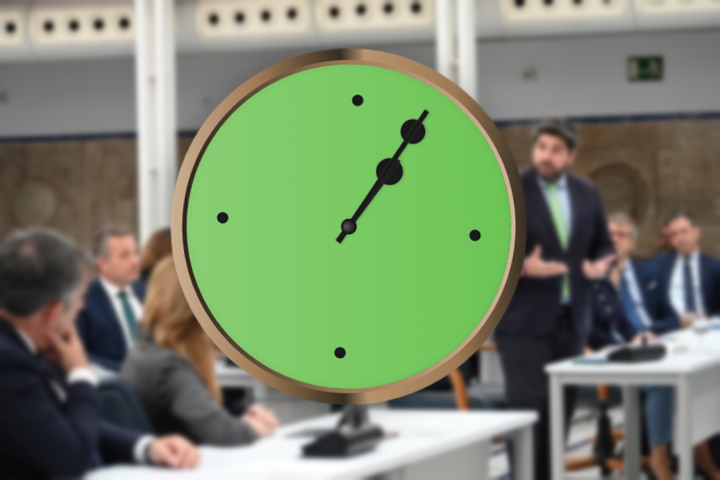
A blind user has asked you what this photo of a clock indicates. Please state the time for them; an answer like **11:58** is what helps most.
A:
**1:05**
